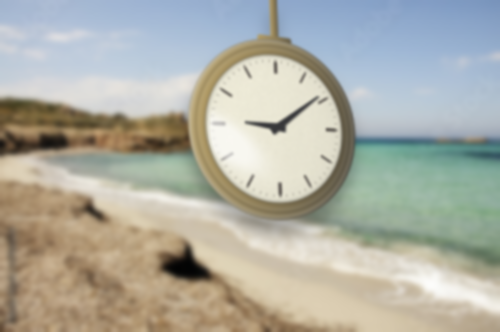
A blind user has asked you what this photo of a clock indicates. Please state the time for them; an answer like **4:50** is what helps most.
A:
**9:09**
